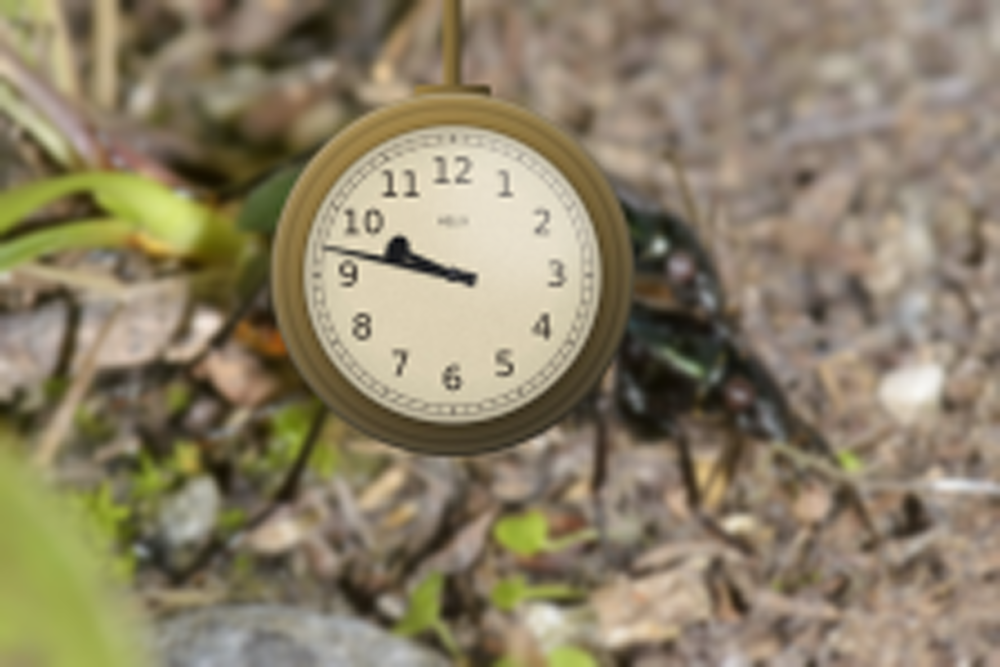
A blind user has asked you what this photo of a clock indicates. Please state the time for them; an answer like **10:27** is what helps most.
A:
**9:47**
